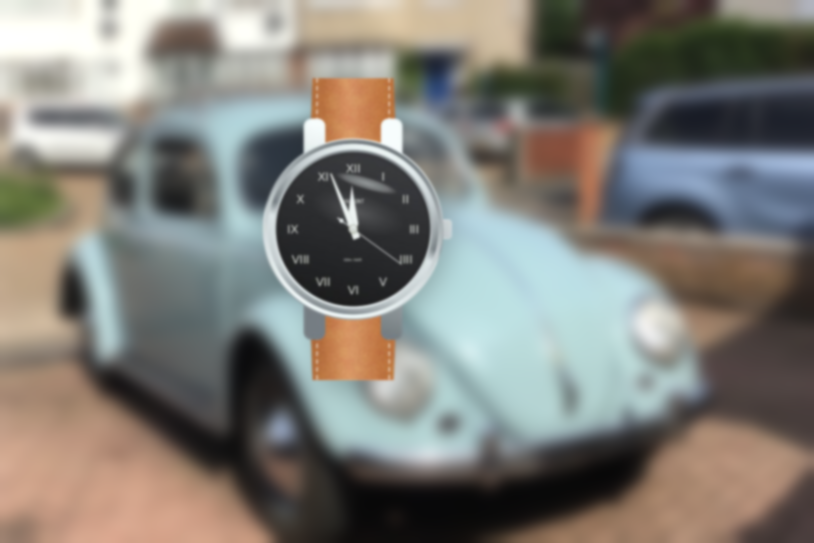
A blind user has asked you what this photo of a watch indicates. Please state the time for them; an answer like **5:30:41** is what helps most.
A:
**11:56:21**
